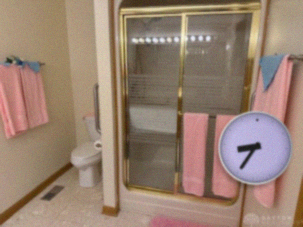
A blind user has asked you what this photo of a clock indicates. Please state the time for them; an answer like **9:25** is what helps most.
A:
**8:35**
